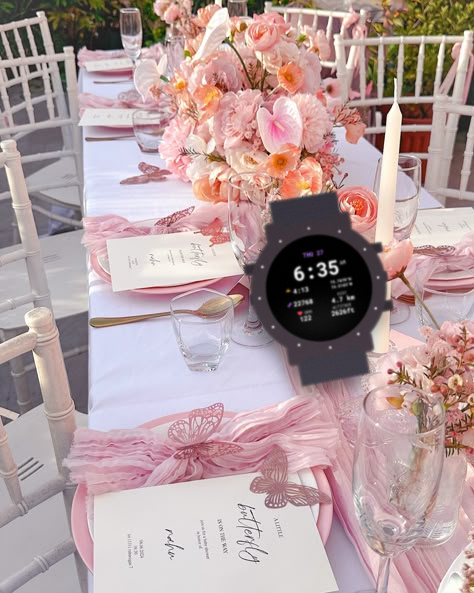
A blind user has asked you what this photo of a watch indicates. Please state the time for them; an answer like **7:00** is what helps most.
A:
**6:35**
